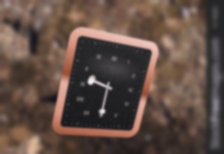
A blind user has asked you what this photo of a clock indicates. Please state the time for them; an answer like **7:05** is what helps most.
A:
**9:30**
